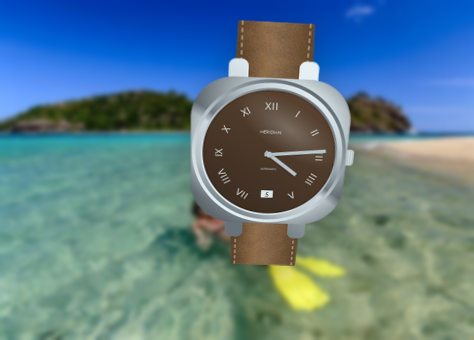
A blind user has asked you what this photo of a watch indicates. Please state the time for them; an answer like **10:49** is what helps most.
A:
**4:14**
